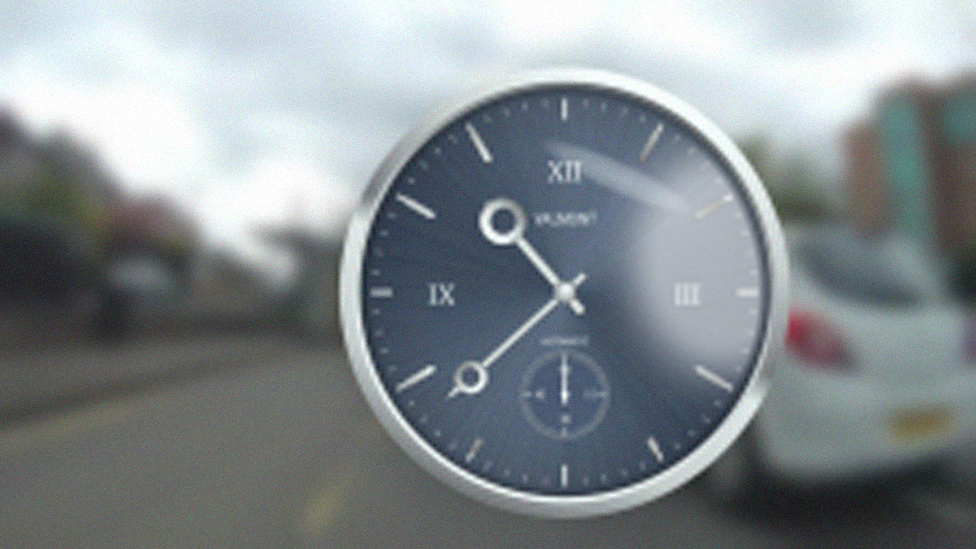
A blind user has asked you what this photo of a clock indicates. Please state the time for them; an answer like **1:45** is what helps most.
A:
**10:38**
